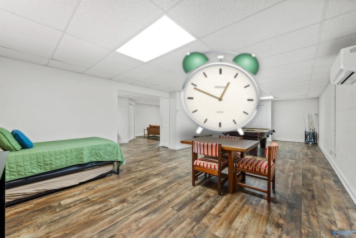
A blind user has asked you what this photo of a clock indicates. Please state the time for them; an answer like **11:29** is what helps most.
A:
**12:49**
